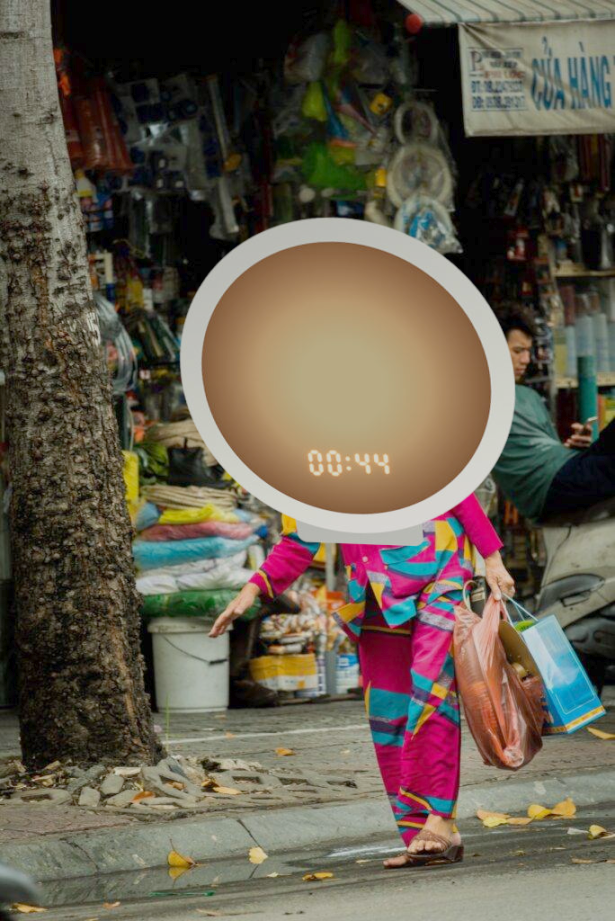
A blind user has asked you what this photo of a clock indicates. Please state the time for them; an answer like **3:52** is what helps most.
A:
**0:44**
